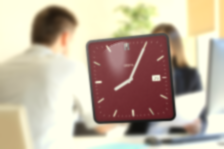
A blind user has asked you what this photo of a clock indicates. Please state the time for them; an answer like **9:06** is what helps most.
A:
**8:05**
